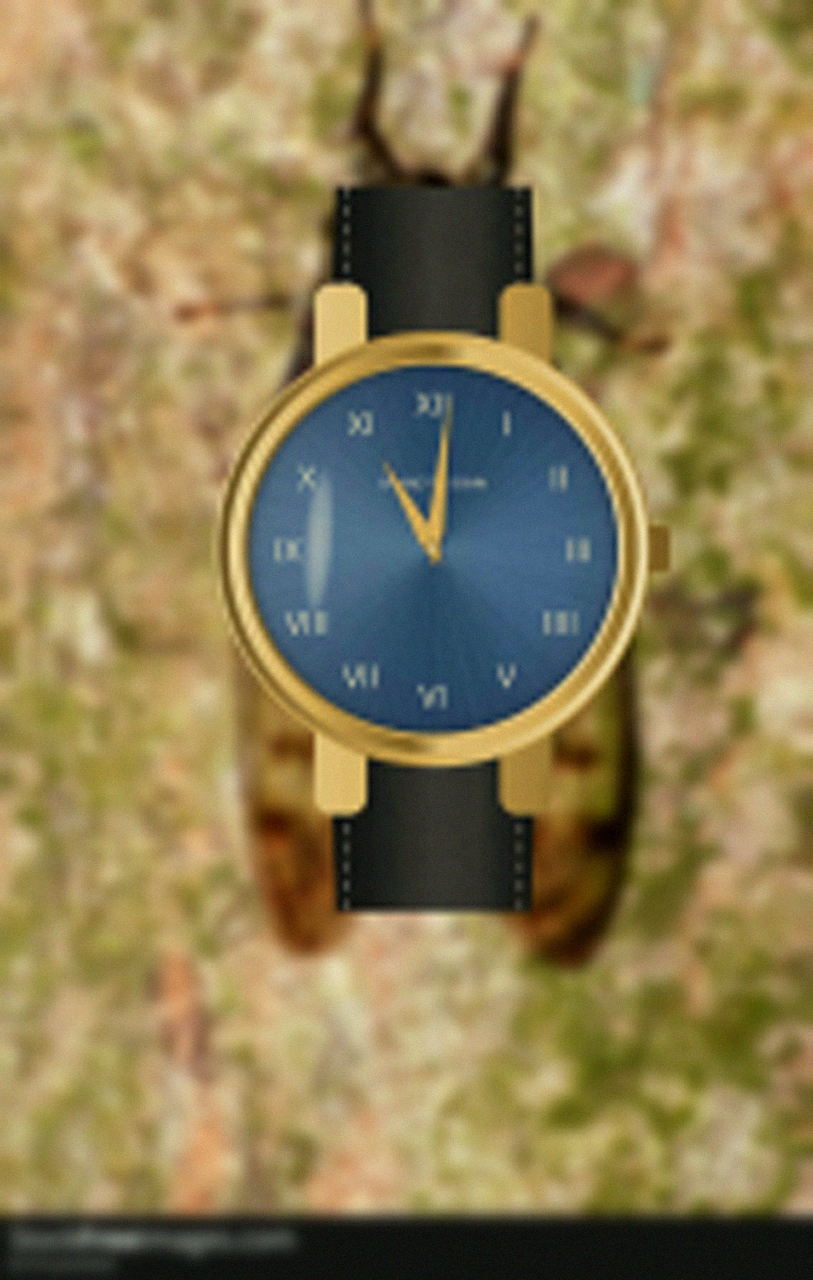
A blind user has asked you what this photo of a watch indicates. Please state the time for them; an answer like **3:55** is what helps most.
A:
**11:01**
